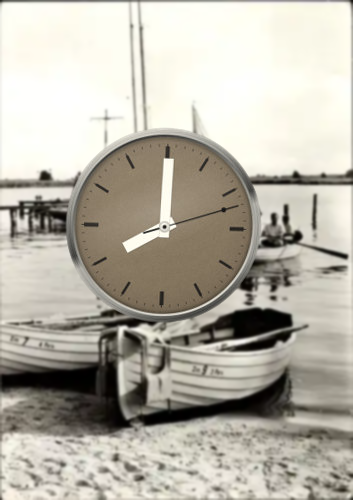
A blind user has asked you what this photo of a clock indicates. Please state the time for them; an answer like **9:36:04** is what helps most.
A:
**8:00:12**
